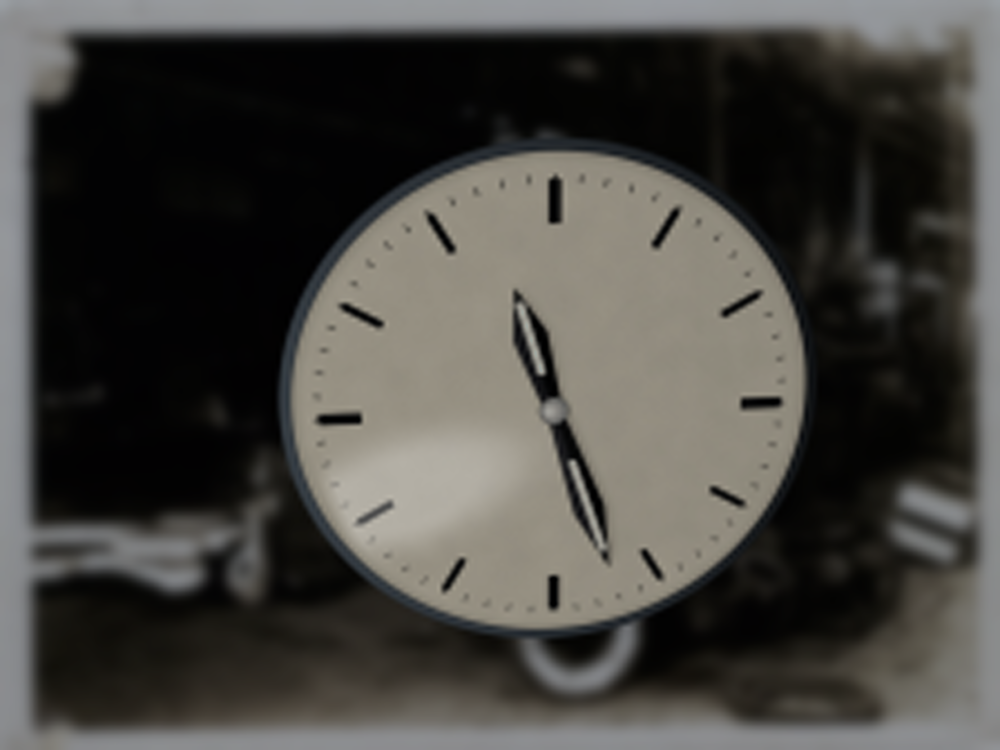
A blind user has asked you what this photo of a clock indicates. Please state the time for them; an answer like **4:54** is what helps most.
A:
**11:27**
